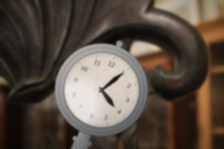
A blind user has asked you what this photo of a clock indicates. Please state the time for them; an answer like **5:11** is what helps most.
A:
**4:05**
